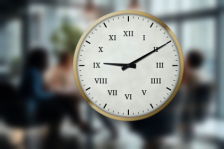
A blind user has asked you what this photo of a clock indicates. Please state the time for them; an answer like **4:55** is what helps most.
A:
**9:10**
